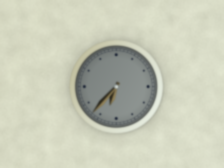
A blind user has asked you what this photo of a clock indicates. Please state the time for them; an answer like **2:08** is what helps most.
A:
**6:37**
